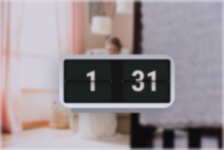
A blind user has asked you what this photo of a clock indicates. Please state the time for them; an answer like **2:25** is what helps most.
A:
**1:31**
